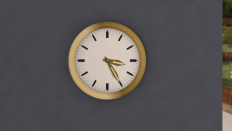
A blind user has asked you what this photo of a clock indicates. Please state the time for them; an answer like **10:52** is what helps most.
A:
**3:25**
